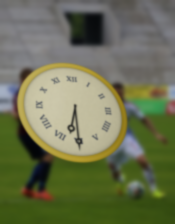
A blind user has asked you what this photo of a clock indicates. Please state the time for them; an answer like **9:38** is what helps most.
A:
**6:30**
